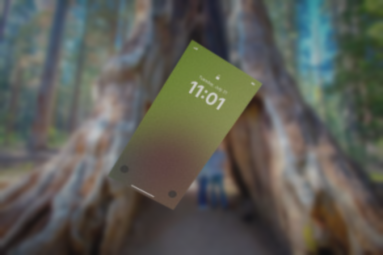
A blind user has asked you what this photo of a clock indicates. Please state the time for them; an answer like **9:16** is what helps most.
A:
**11:01**
